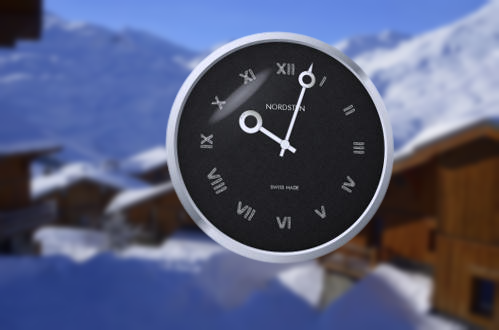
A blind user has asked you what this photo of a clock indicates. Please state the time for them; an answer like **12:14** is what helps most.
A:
**10:03**
